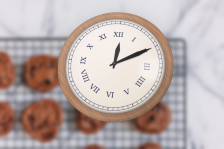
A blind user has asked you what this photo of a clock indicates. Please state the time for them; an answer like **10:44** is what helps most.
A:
**12:10**
